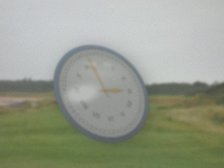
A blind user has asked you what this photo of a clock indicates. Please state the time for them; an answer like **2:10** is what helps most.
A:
**2:57**
